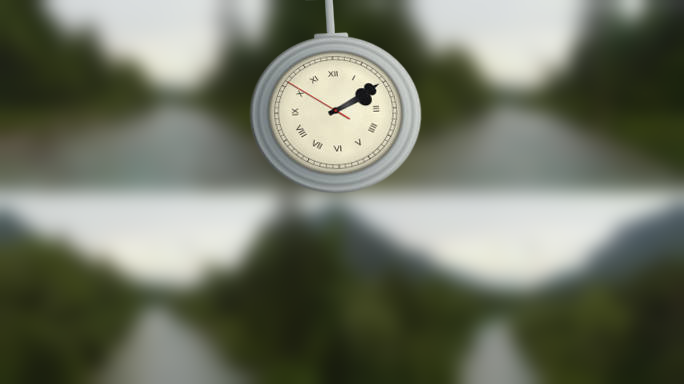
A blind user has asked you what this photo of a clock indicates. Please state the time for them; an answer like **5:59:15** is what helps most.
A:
**2:09:51**
